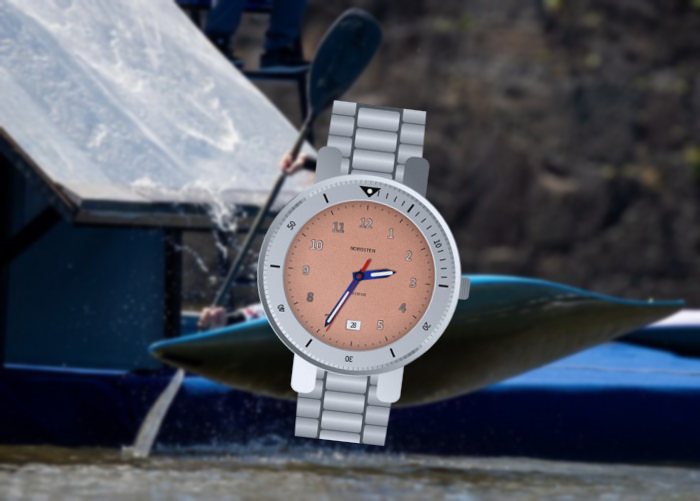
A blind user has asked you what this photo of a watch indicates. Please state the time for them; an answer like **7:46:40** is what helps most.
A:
**2:34:34**
